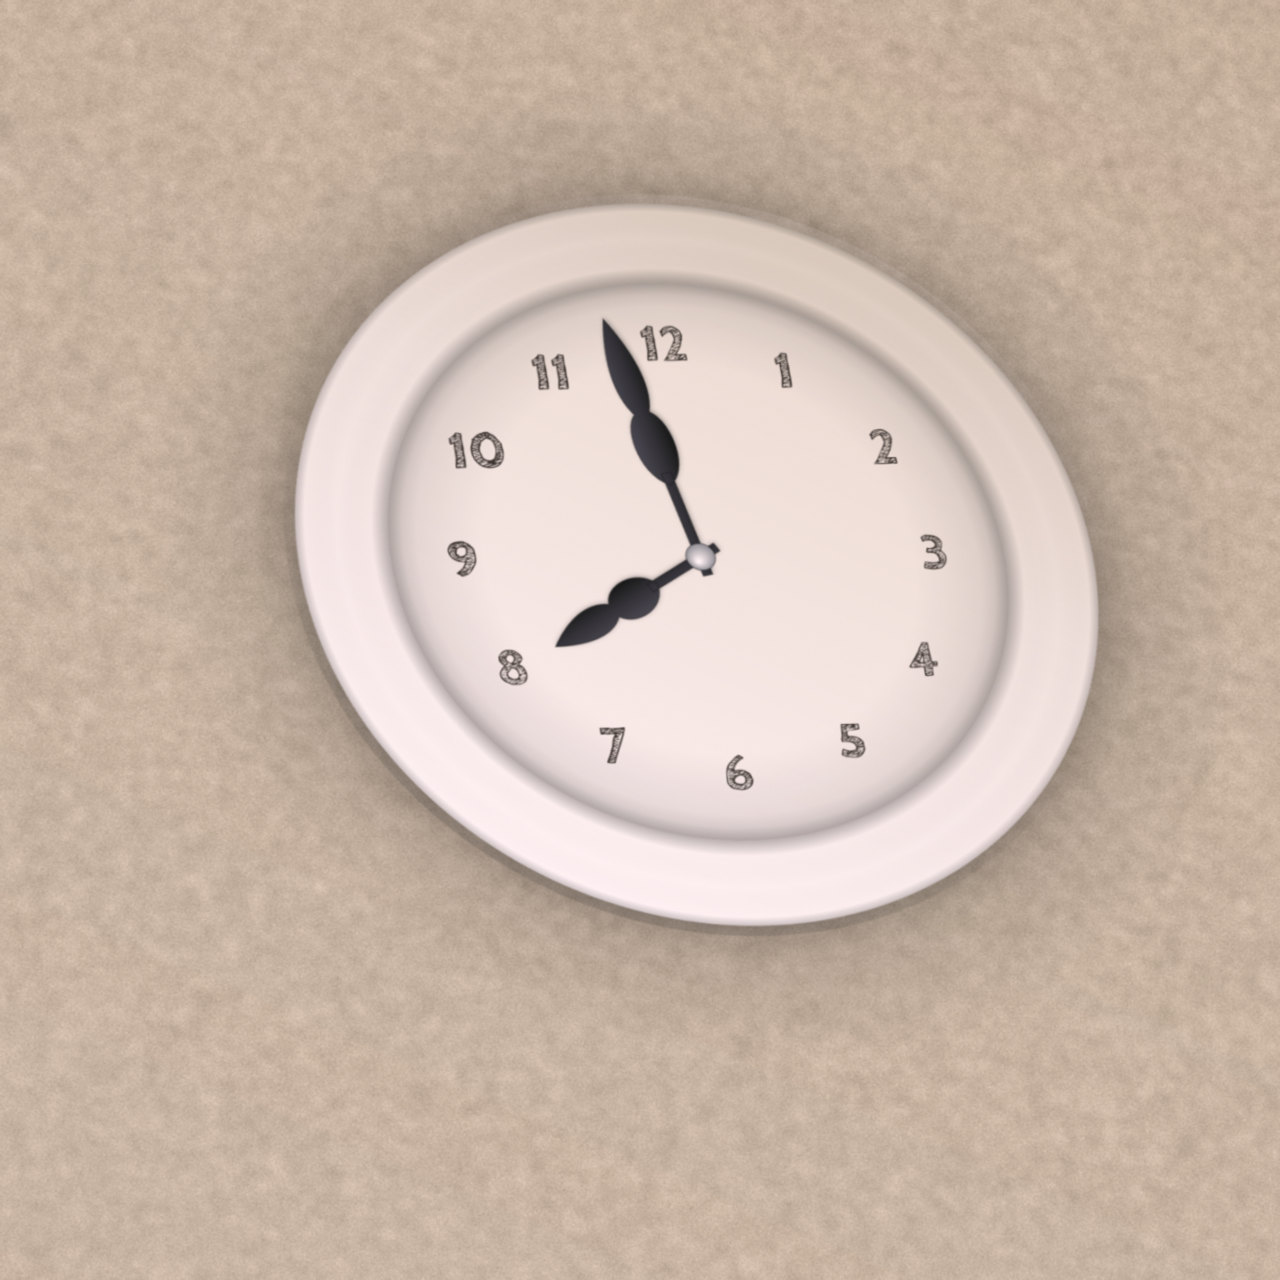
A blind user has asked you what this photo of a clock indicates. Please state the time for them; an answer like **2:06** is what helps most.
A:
**7:58**
